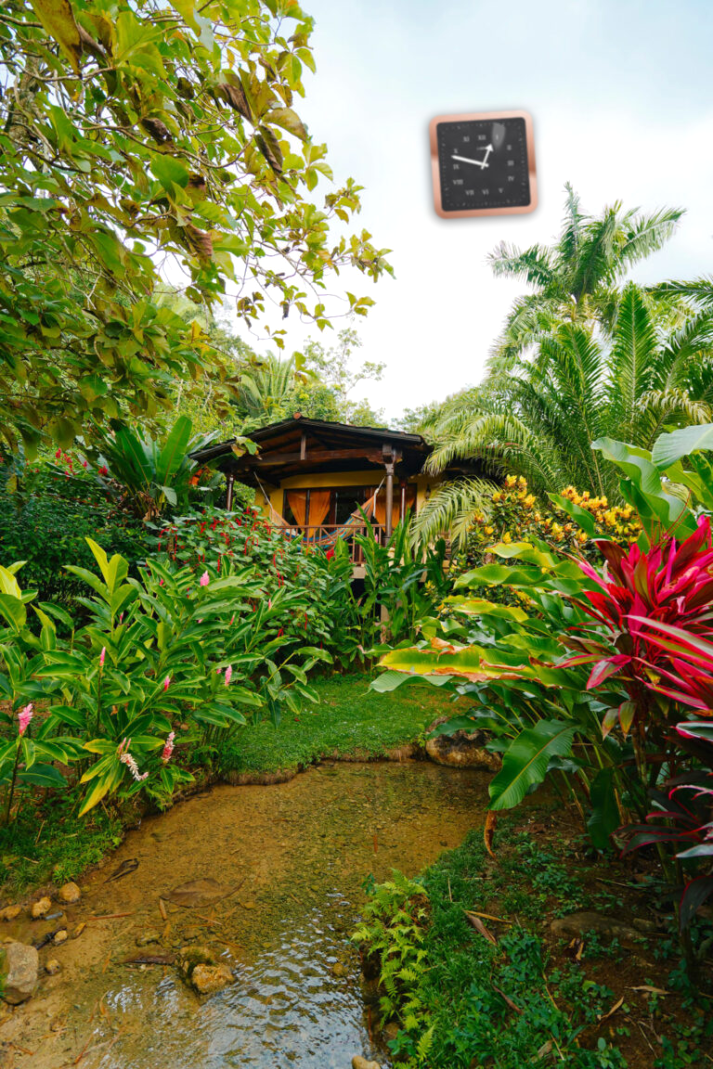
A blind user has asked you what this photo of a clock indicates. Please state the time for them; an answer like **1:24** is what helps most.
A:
**12:48**
